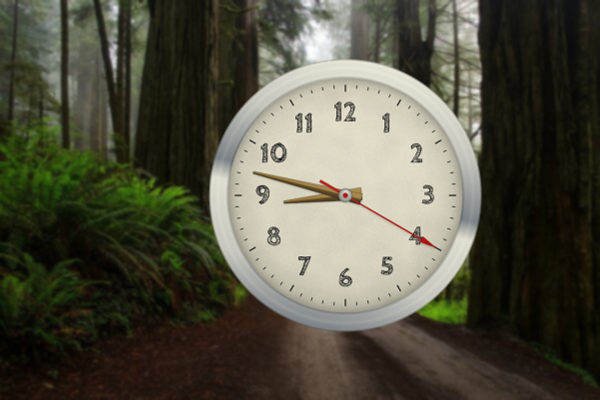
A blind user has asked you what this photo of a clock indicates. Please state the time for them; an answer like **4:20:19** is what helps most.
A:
**8:47:20**
